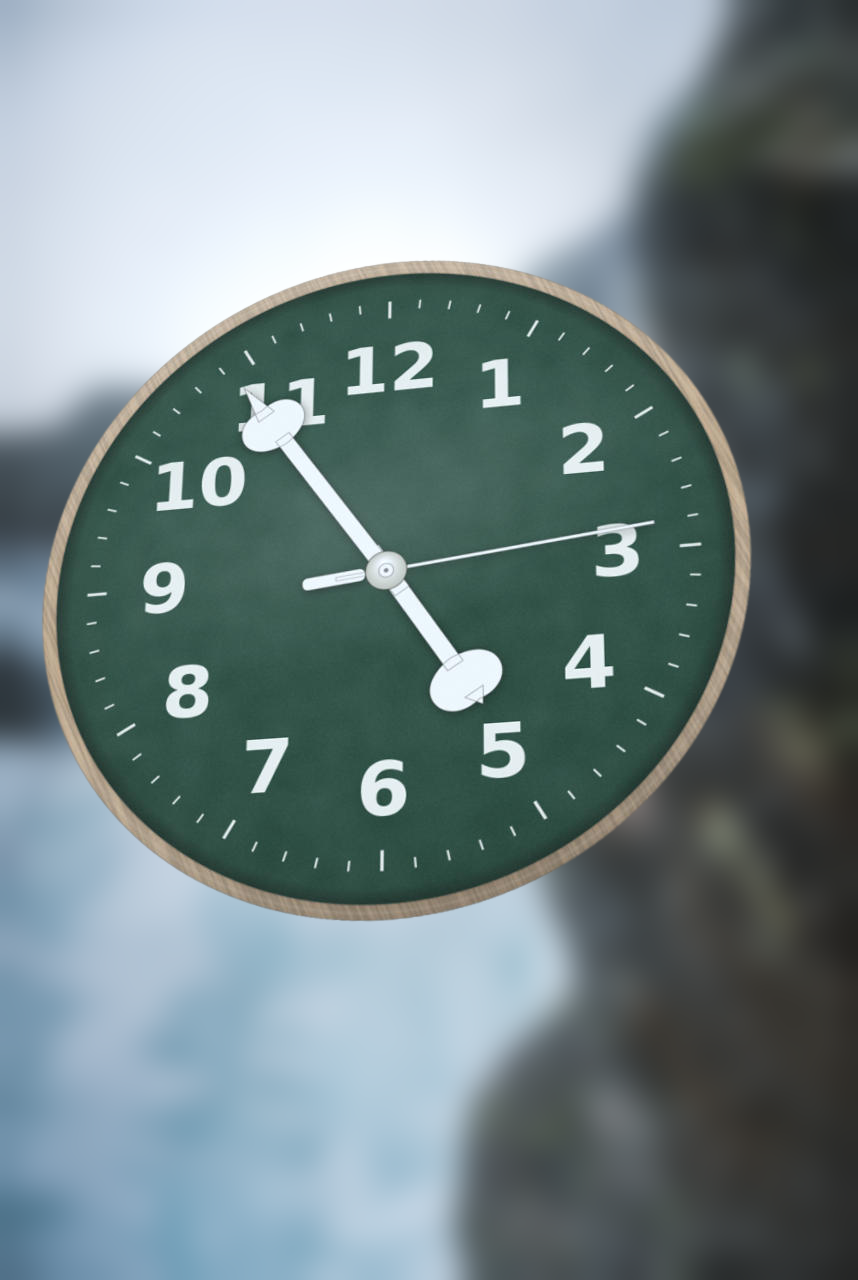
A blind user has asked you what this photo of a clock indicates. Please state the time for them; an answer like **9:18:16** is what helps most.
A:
**4:54:14**
